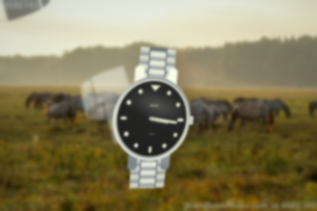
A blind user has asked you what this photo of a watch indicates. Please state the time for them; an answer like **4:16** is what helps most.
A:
**3:16**
